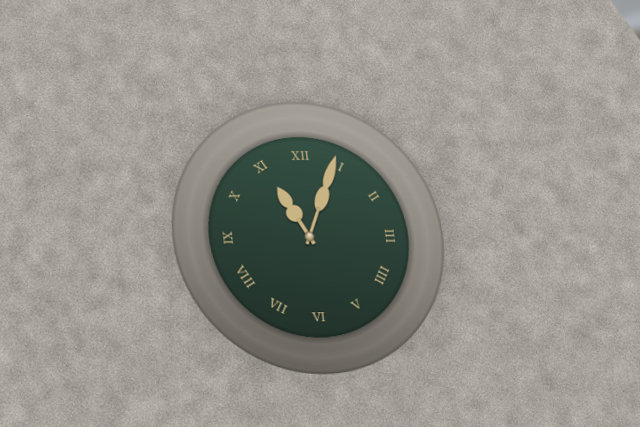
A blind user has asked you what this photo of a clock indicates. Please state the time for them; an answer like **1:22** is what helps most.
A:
**11:04**
